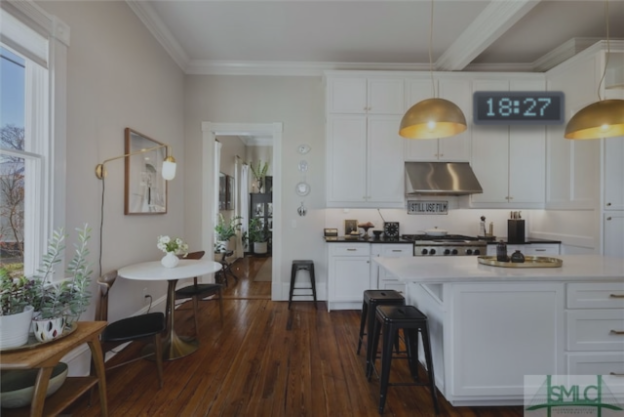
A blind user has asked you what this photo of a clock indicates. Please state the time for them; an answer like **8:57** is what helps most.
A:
**18:27**
